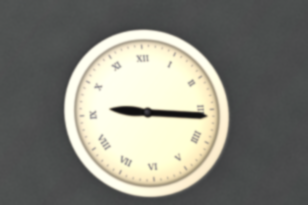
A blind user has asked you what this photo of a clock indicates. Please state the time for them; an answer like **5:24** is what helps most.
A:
**9:16**
